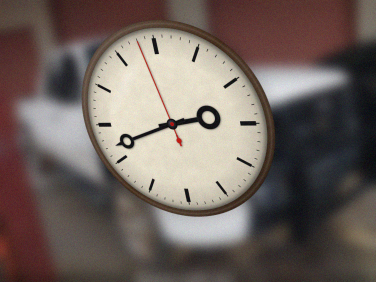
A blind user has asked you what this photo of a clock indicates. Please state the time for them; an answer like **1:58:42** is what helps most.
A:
**2:41:58**
